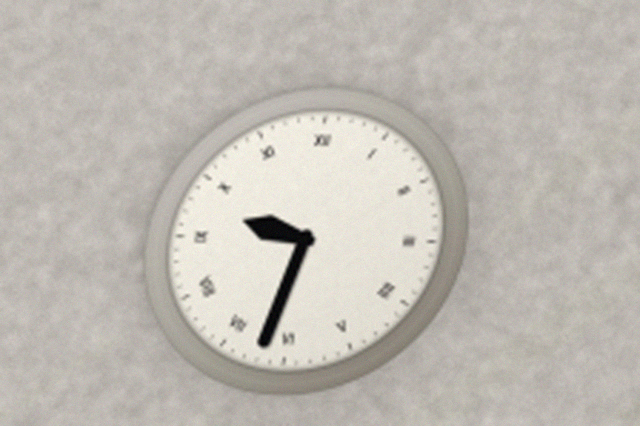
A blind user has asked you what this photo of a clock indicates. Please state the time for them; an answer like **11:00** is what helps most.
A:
**9:32**
